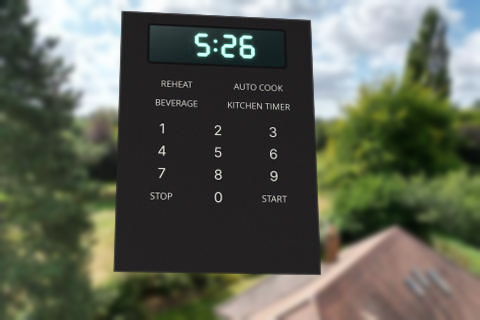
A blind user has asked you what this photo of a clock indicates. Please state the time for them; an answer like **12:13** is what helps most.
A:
**5:26**
